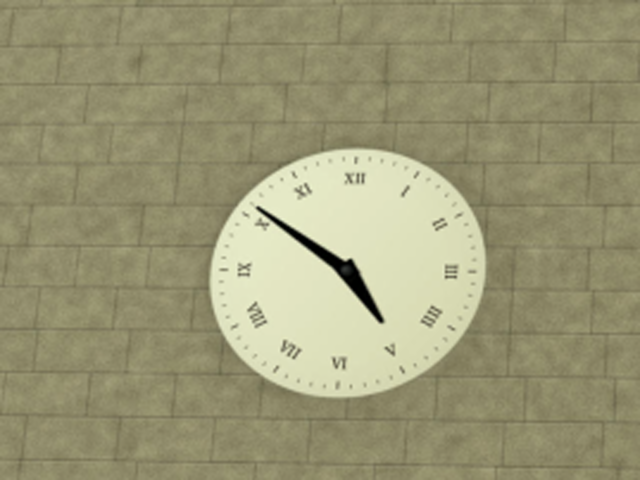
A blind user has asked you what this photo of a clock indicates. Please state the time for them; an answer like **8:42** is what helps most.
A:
**4:51**
